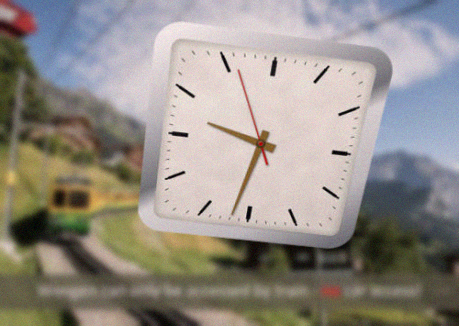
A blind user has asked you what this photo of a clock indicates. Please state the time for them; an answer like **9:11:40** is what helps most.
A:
**9:31:56**
